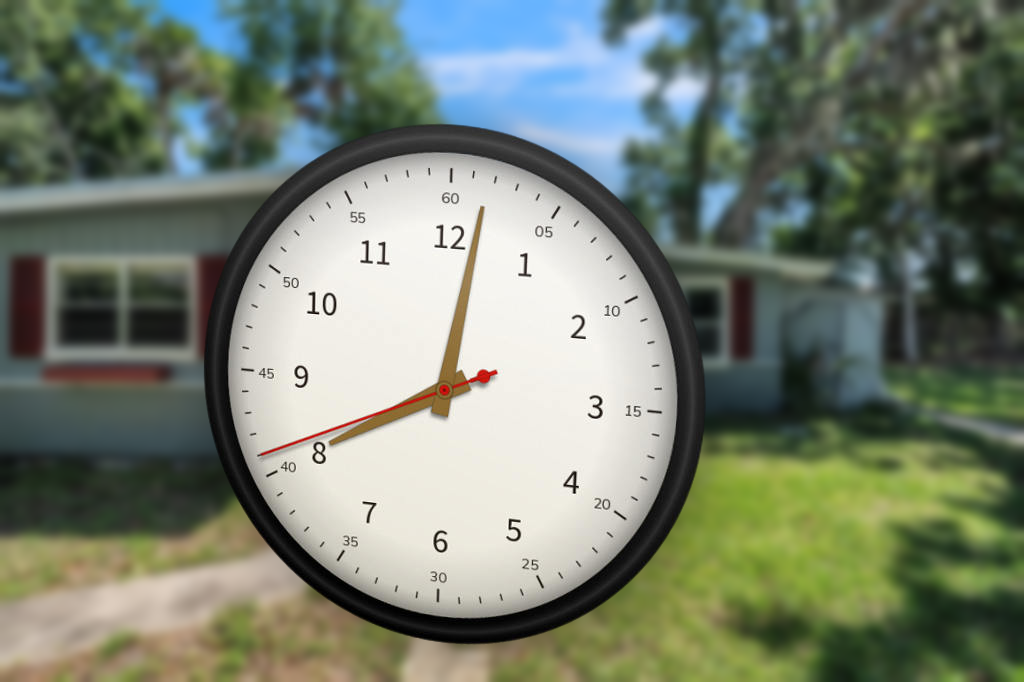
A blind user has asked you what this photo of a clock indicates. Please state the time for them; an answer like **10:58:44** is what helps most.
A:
**8:01:41**
